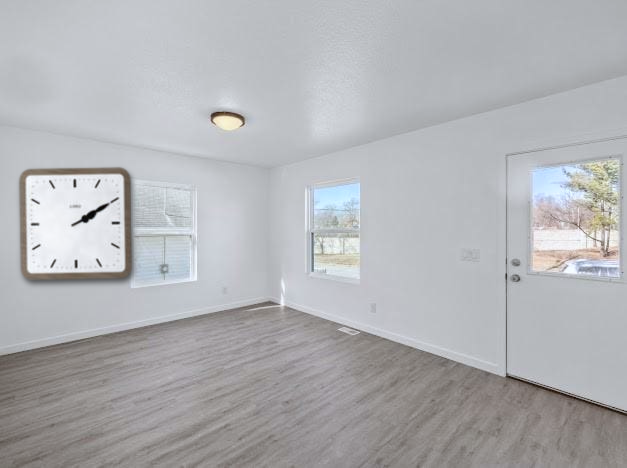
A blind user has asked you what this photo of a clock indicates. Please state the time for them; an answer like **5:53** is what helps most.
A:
**2:10**
